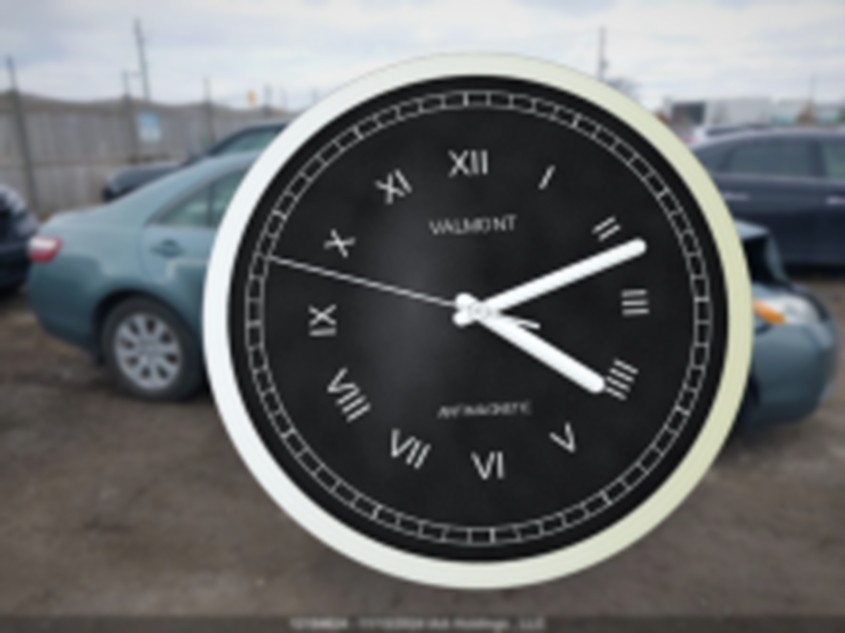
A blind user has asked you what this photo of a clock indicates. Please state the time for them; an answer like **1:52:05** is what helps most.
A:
**4:11:48**
